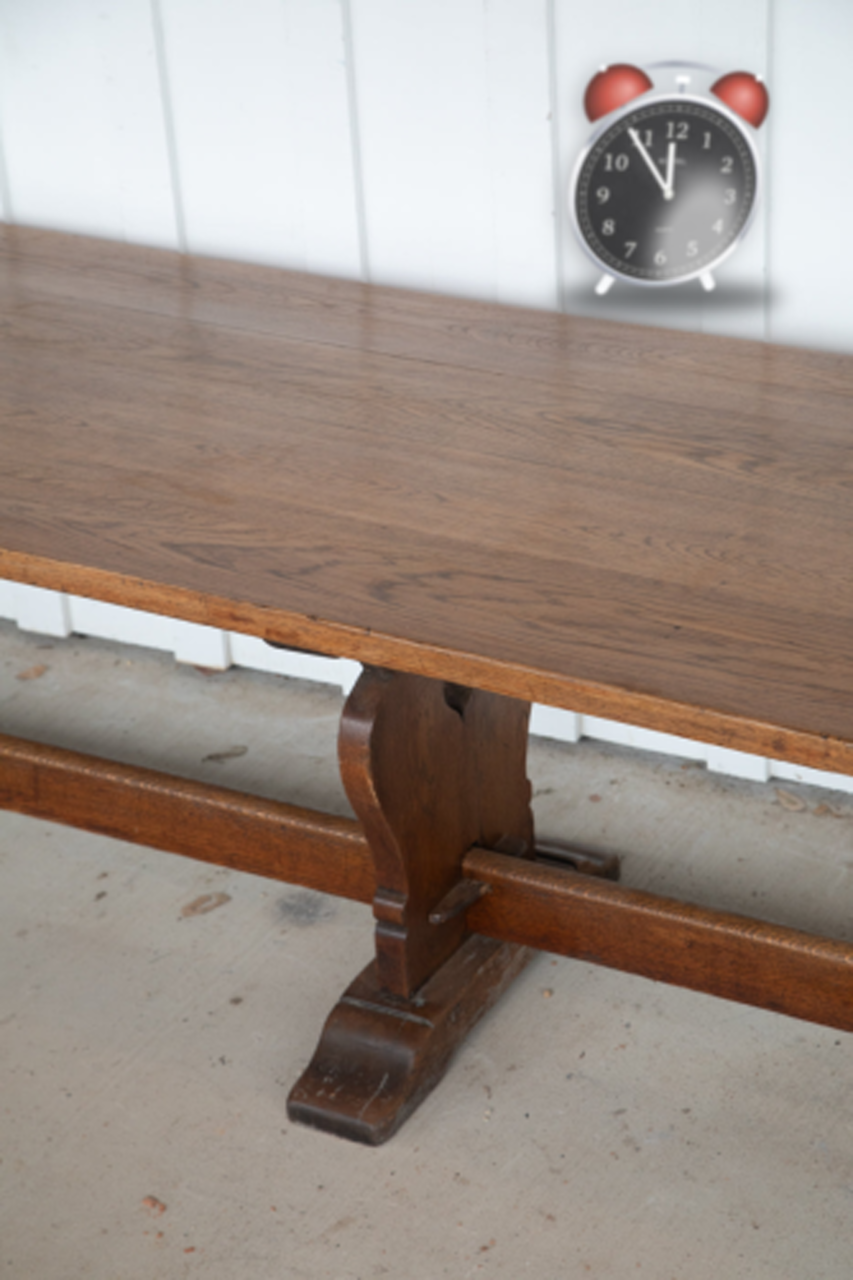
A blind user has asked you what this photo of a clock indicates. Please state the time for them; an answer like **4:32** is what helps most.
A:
**11:54**
